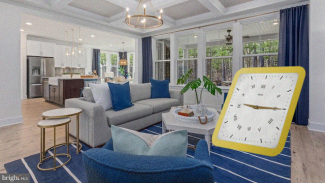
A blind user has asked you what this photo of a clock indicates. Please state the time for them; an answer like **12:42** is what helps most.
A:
**9:15**
